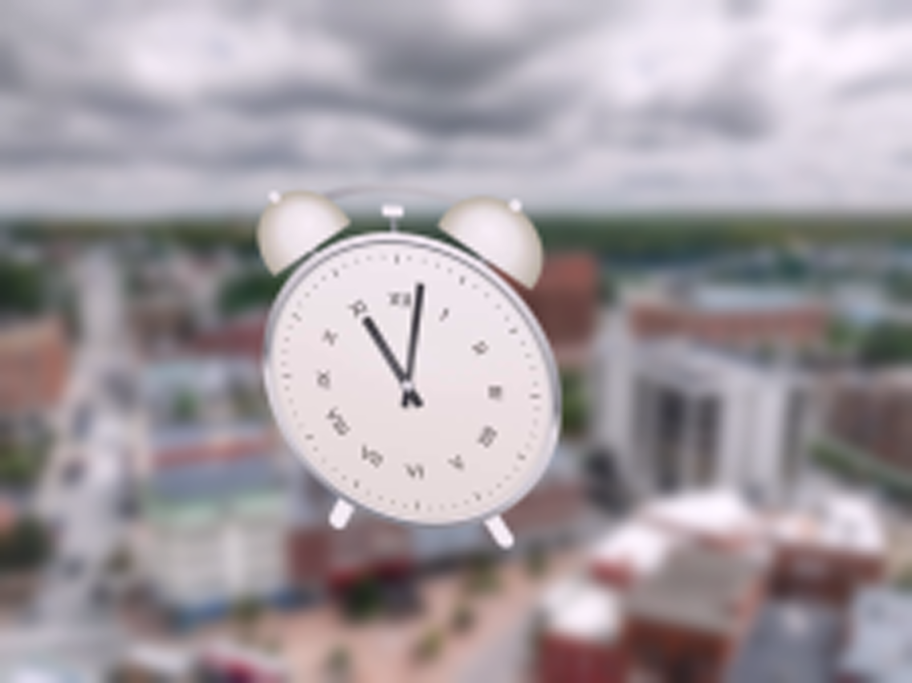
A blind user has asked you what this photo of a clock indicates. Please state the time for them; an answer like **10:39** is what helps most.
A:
**11:02**
